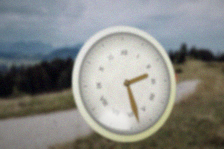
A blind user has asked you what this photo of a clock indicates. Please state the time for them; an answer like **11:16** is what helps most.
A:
**2:28**
